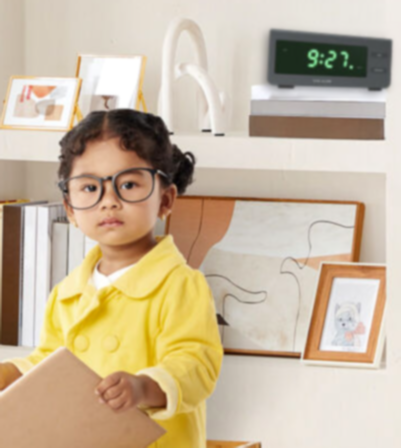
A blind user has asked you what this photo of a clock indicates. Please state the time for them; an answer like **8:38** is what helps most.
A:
**9:27**
